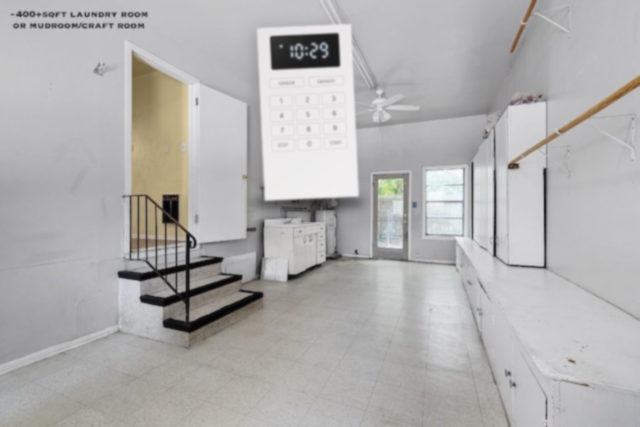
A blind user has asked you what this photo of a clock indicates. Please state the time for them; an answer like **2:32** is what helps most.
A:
**10:29**
